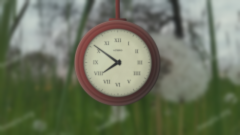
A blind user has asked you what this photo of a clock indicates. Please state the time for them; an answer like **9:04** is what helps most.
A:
**7:51**
